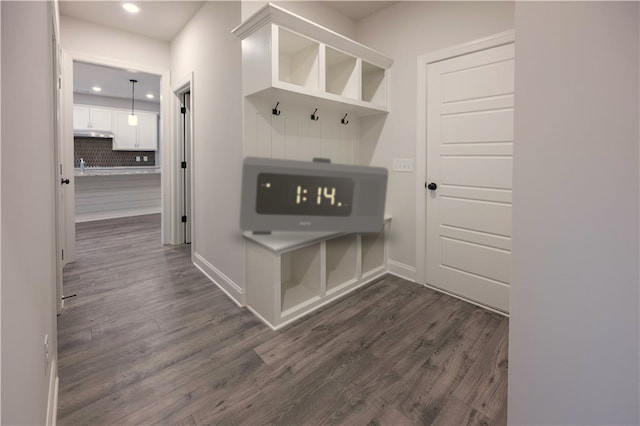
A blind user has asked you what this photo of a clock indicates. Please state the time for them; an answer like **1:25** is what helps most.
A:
**1:14**
